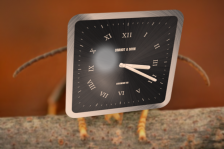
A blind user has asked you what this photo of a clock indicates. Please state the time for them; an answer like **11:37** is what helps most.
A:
**3:20**
